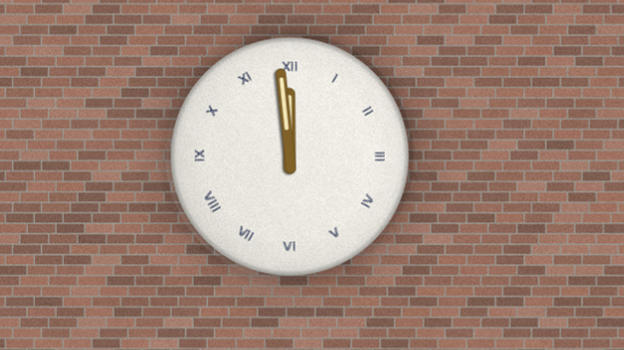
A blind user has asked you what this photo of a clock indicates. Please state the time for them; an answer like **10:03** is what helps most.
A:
**11:59**
